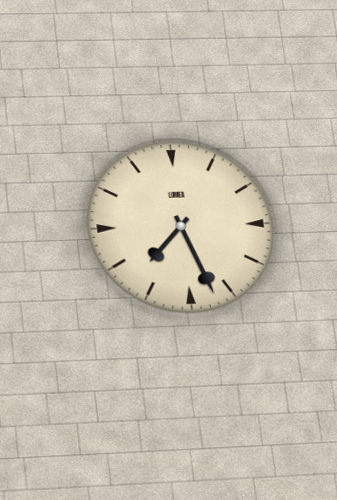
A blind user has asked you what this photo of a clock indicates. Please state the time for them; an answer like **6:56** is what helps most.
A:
**7:27**
